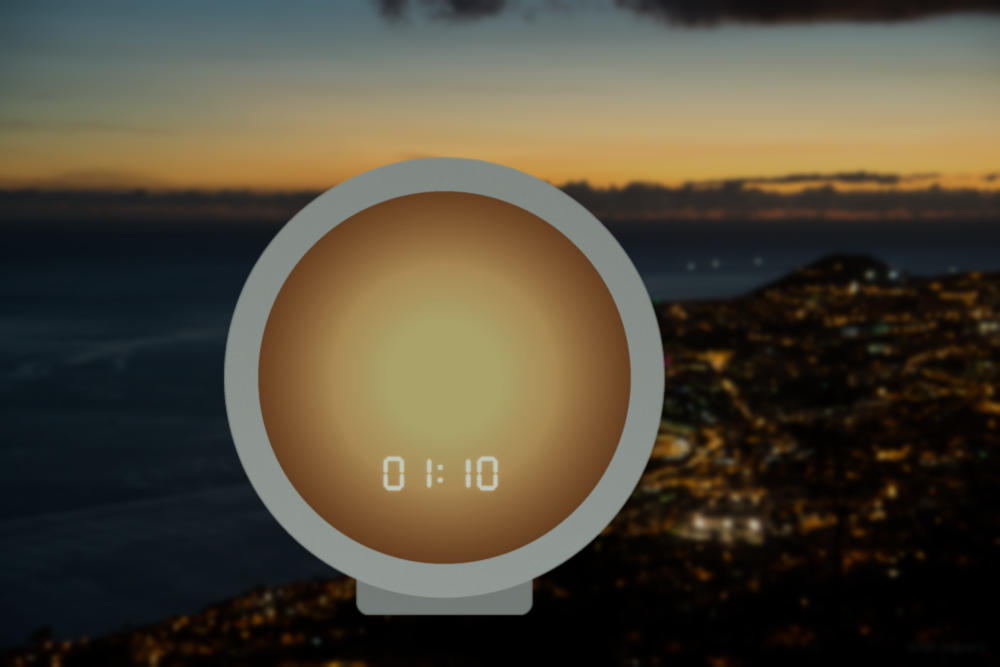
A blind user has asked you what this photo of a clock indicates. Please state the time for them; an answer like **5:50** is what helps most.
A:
**1:10**
